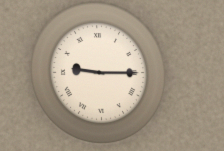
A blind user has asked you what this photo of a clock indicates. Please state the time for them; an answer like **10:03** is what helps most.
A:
**9:15**
